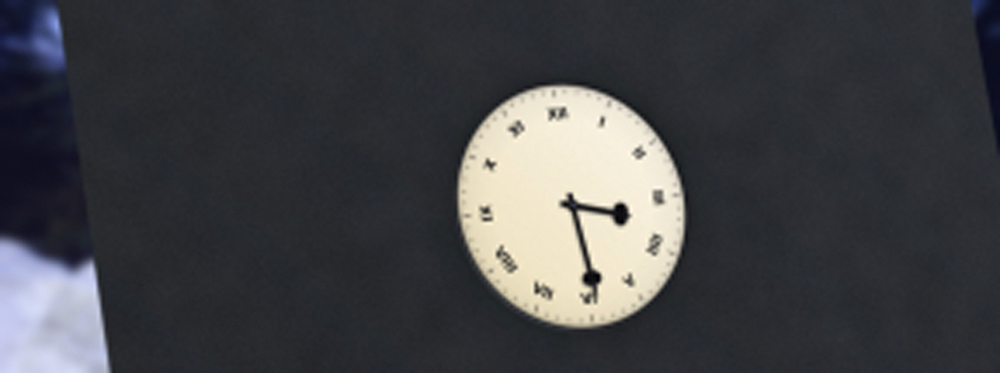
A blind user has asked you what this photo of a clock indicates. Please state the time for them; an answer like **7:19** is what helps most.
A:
**3:29**
